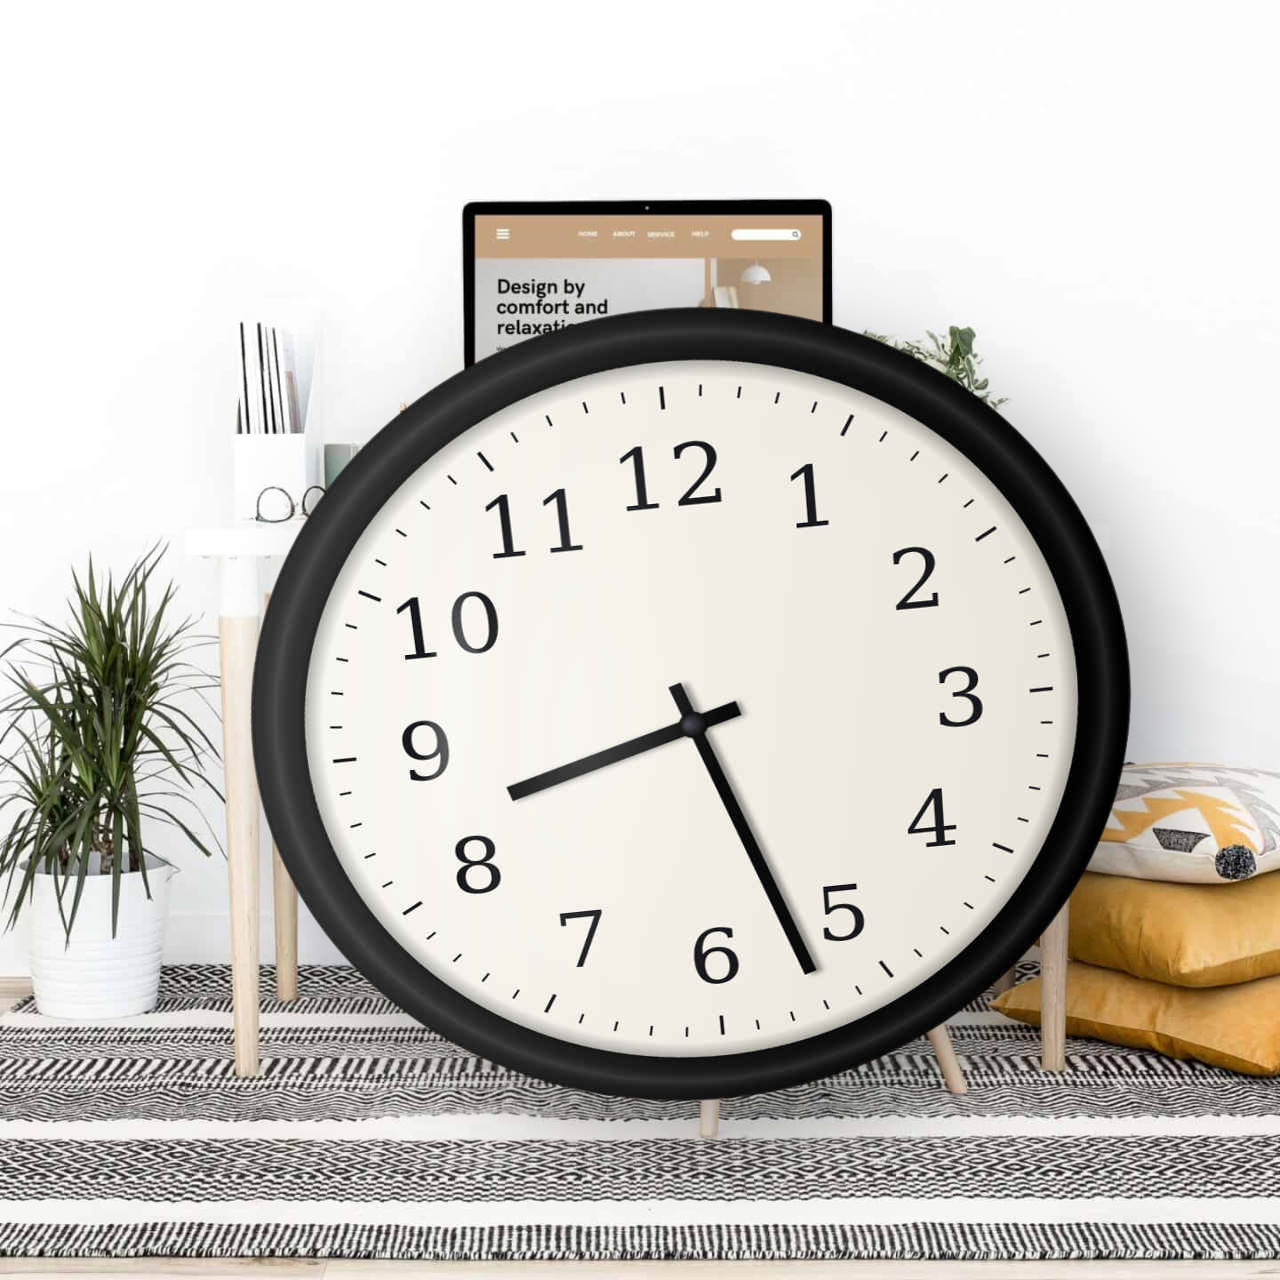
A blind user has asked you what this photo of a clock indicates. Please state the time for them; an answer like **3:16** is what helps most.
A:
**8:27**
